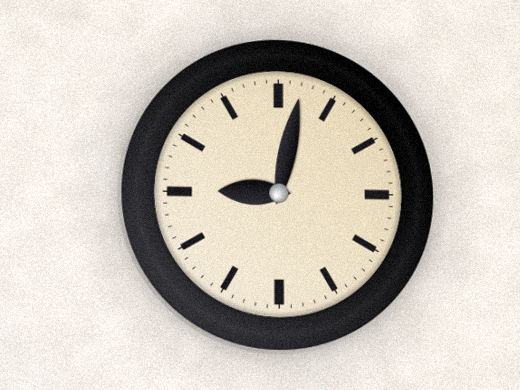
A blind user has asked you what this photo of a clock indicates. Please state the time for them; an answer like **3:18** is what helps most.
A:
**9:02**
